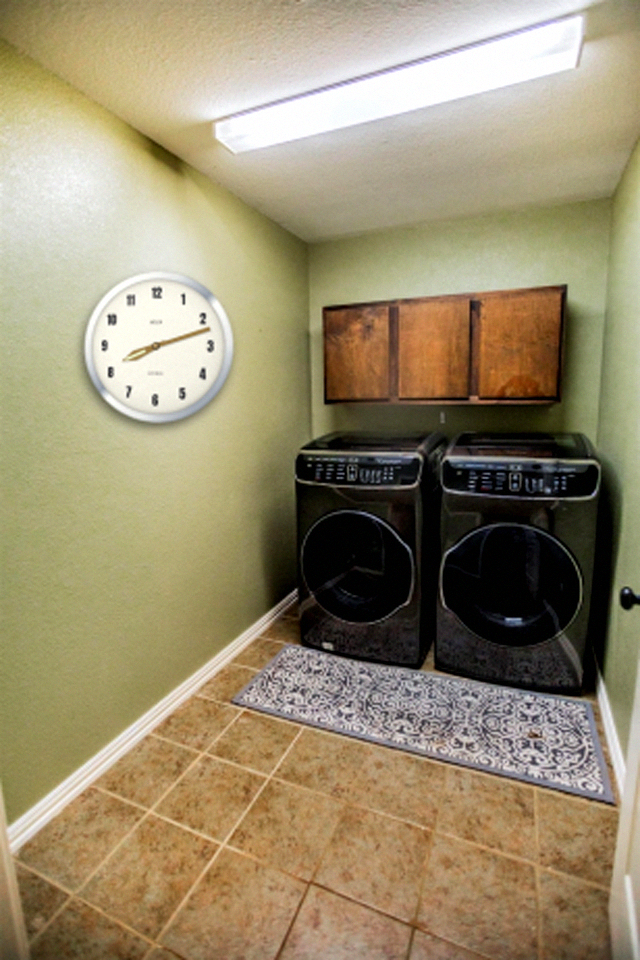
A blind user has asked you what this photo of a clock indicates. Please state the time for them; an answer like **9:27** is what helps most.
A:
**8:12**
